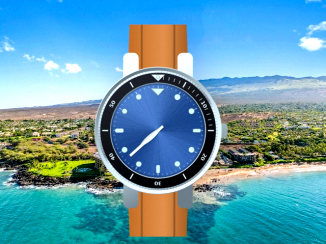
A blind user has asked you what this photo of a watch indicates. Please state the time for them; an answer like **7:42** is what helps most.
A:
**7:38**
